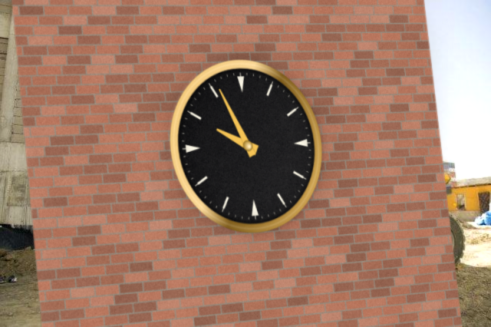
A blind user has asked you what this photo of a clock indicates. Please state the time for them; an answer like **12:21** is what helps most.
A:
**9:56**
